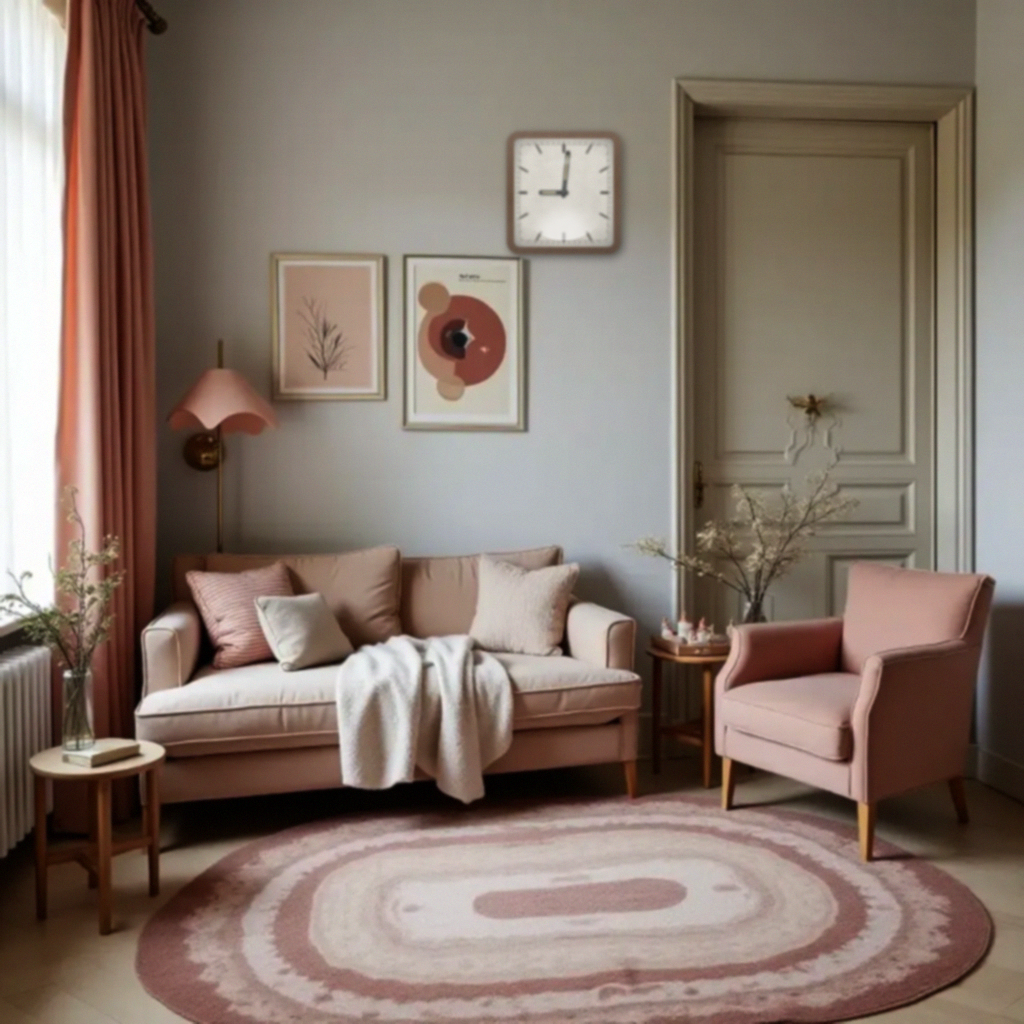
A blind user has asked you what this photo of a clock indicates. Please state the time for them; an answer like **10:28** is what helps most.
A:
**9:01**
